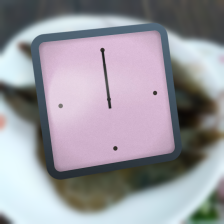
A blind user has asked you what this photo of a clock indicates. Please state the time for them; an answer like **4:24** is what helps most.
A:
**12:00**
